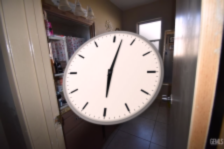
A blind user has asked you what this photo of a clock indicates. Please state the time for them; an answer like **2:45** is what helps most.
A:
**6:02**
